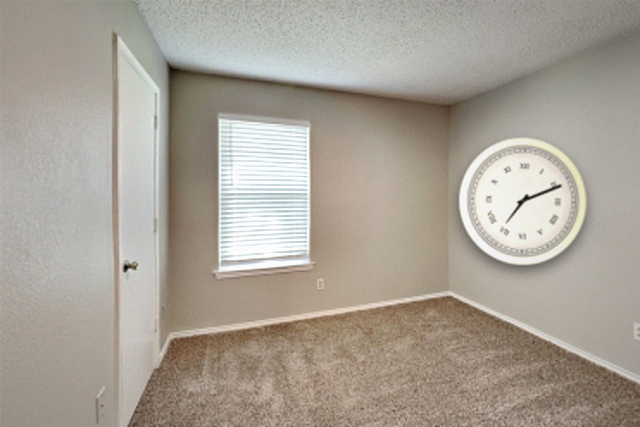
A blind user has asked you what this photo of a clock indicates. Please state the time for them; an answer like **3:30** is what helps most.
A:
**7:11**
